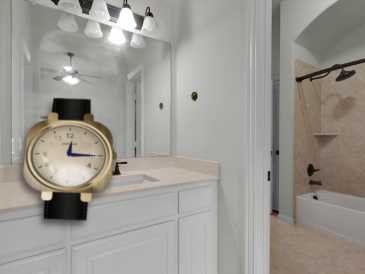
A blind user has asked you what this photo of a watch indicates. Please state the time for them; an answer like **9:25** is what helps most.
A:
**12:15**
